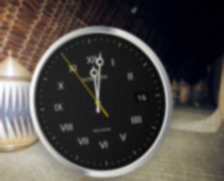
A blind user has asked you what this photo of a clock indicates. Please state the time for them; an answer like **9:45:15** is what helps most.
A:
**12:01:55**
